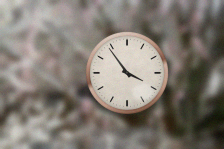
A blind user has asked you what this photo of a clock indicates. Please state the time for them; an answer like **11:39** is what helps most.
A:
**3:54**
